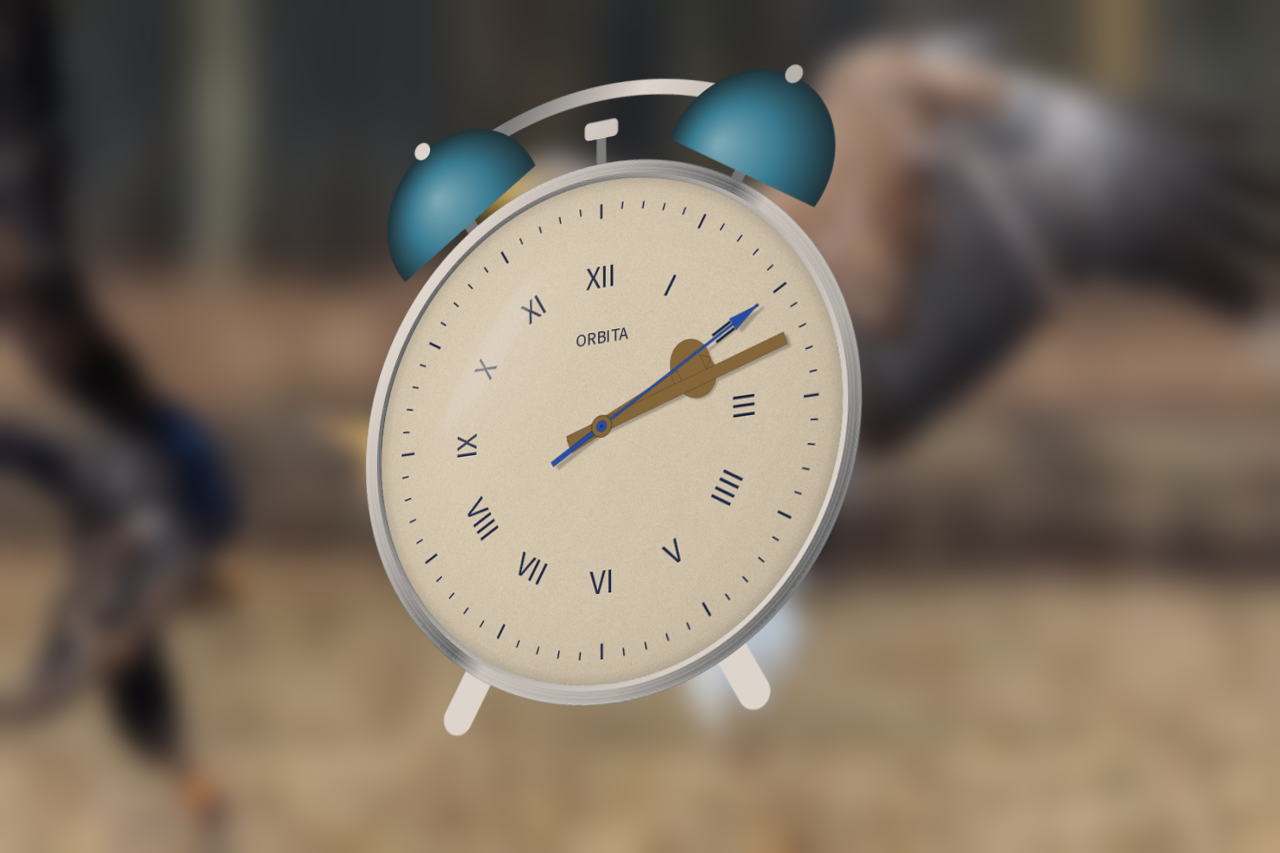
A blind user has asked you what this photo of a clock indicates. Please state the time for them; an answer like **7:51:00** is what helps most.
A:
**2:12:10**
